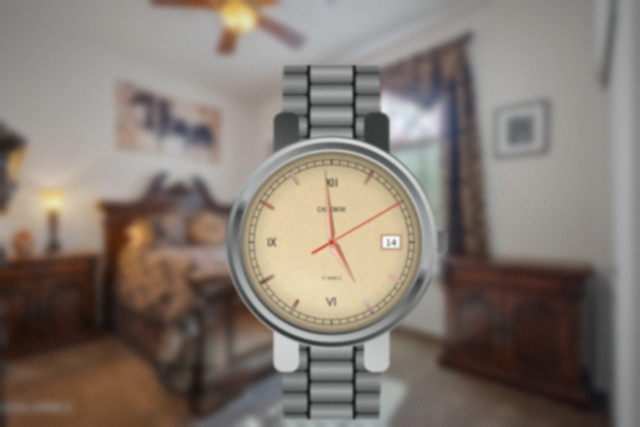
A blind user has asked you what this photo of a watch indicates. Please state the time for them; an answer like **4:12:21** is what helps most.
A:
**4:59:10**
